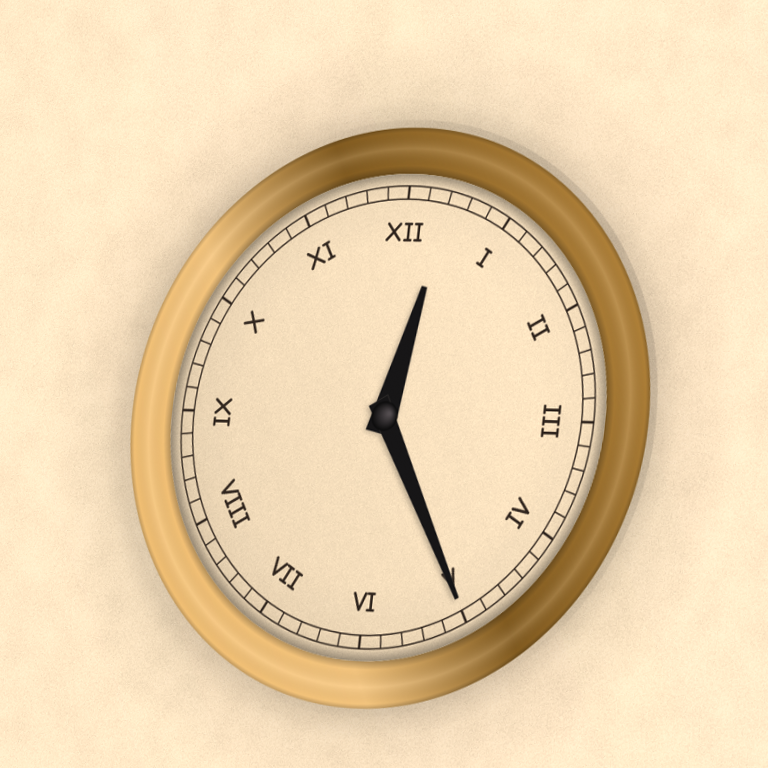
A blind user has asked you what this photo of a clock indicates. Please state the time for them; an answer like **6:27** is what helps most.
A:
**12:25**
